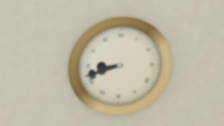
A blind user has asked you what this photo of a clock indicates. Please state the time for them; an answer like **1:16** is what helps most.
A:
**8:42**
